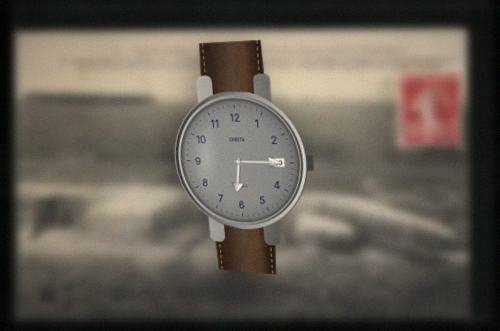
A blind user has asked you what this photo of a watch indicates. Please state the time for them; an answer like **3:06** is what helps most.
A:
**6:15**
